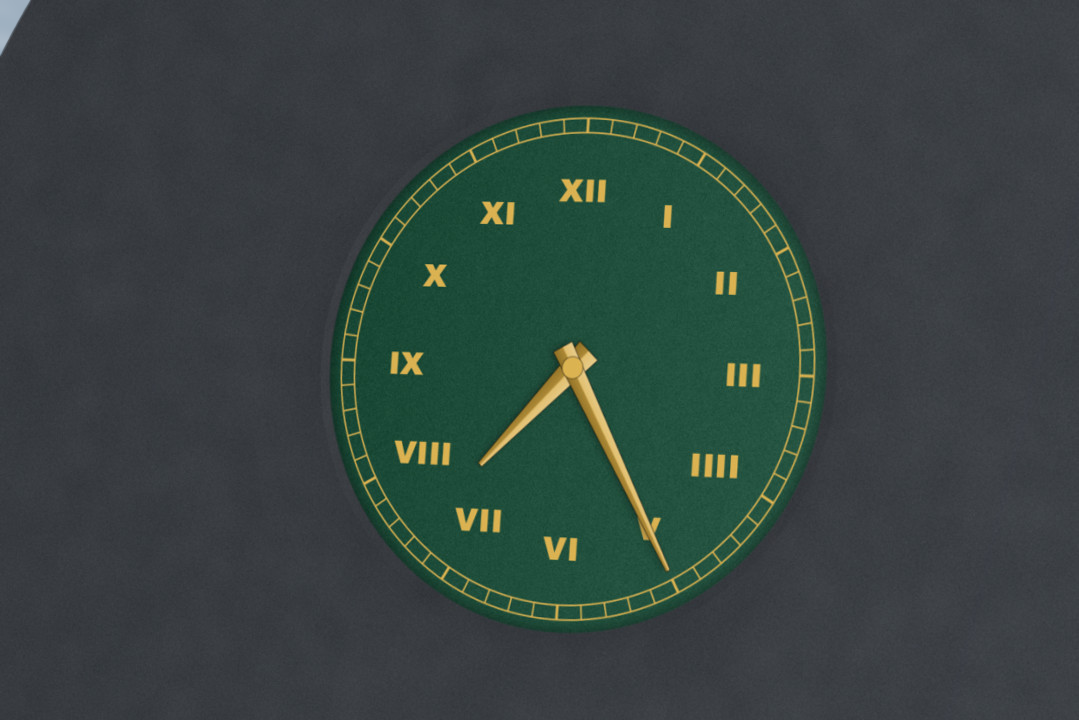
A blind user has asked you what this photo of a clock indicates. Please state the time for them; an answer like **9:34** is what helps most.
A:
**7:25**
